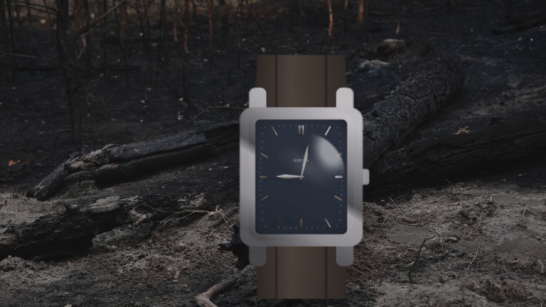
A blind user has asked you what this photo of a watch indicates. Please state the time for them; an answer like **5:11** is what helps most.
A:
**9:02**
